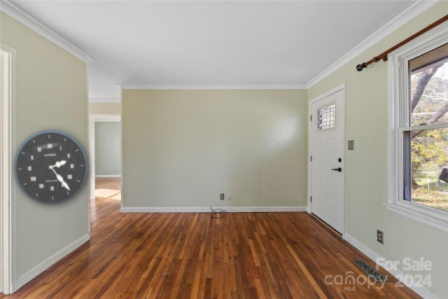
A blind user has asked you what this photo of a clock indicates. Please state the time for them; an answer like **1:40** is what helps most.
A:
**2:24**
